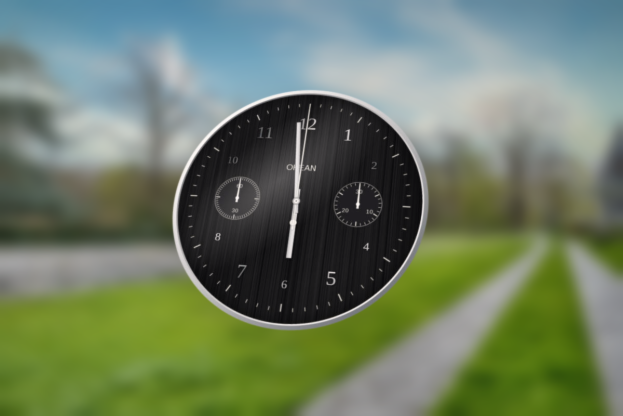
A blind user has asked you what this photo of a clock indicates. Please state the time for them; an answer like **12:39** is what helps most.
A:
**5:59**
